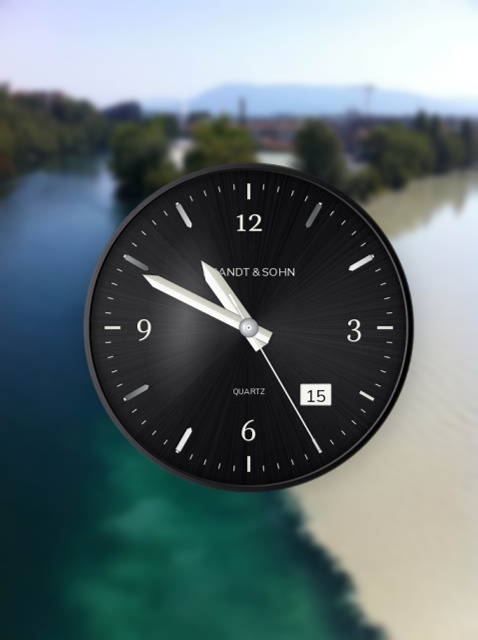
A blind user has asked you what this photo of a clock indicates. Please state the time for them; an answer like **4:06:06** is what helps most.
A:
**10:49:25**
